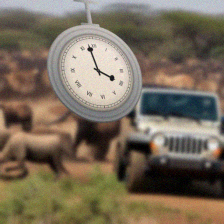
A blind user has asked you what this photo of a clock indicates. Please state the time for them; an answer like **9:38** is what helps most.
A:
**3:58**
